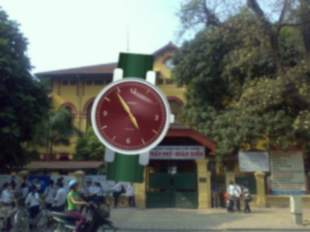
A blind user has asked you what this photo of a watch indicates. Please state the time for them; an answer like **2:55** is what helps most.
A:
**4:54**
